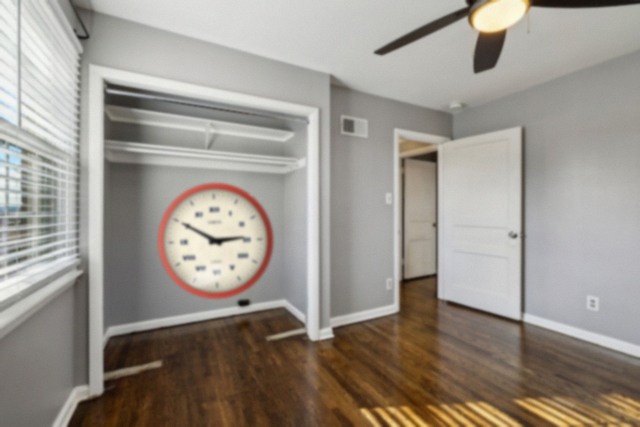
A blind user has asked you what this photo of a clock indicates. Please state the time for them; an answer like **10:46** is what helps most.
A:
**2:50**
